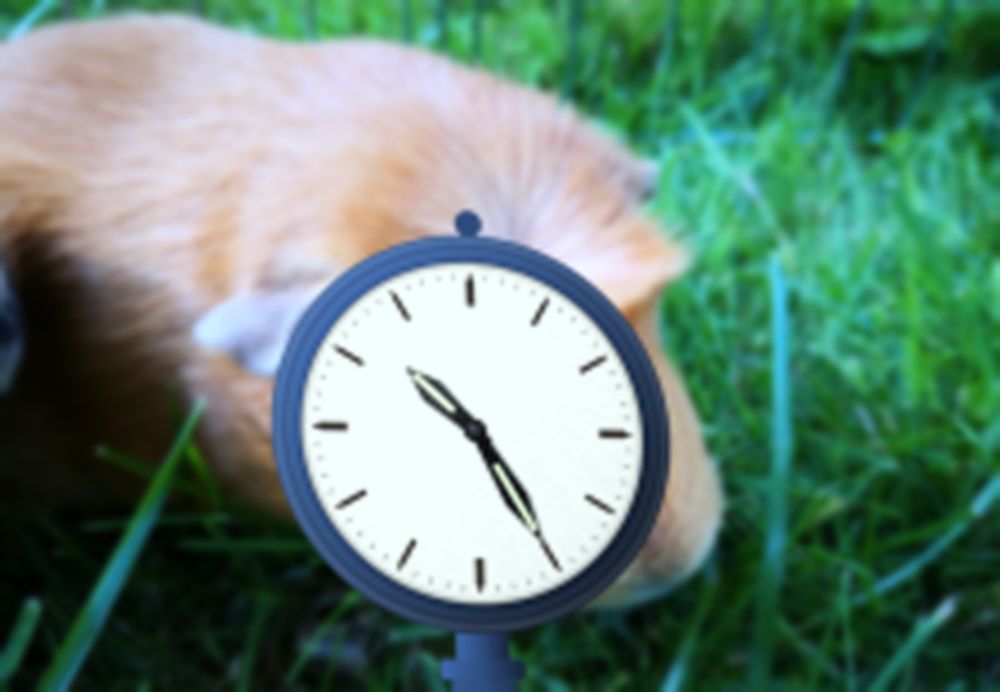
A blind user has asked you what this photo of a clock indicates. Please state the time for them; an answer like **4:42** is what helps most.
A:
**10:25**
